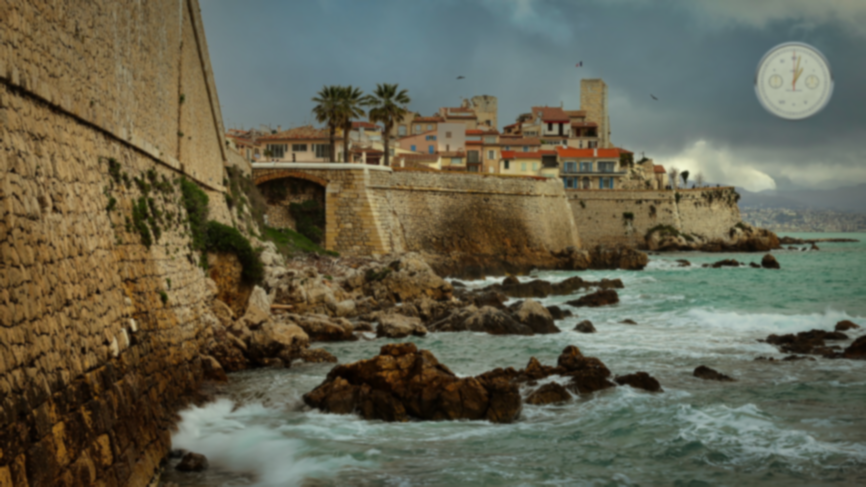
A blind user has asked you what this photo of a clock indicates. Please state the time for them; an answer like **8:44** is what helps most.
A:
**1:02**
